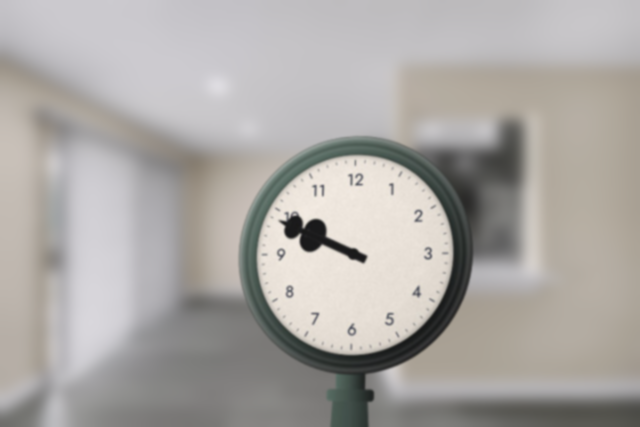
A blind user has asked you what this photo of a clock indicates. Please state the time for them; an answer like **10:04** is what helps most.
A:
**9:49**
